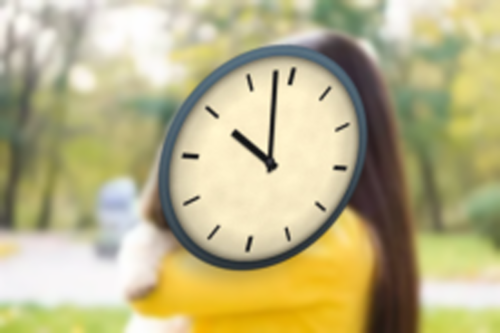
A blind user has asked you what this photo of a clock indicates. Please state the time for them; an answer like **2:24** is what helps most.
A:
**9:58**
